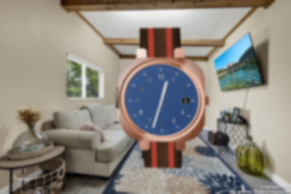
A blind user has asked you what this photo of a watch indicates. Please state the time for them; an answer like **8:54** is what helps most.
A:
**12:33**
